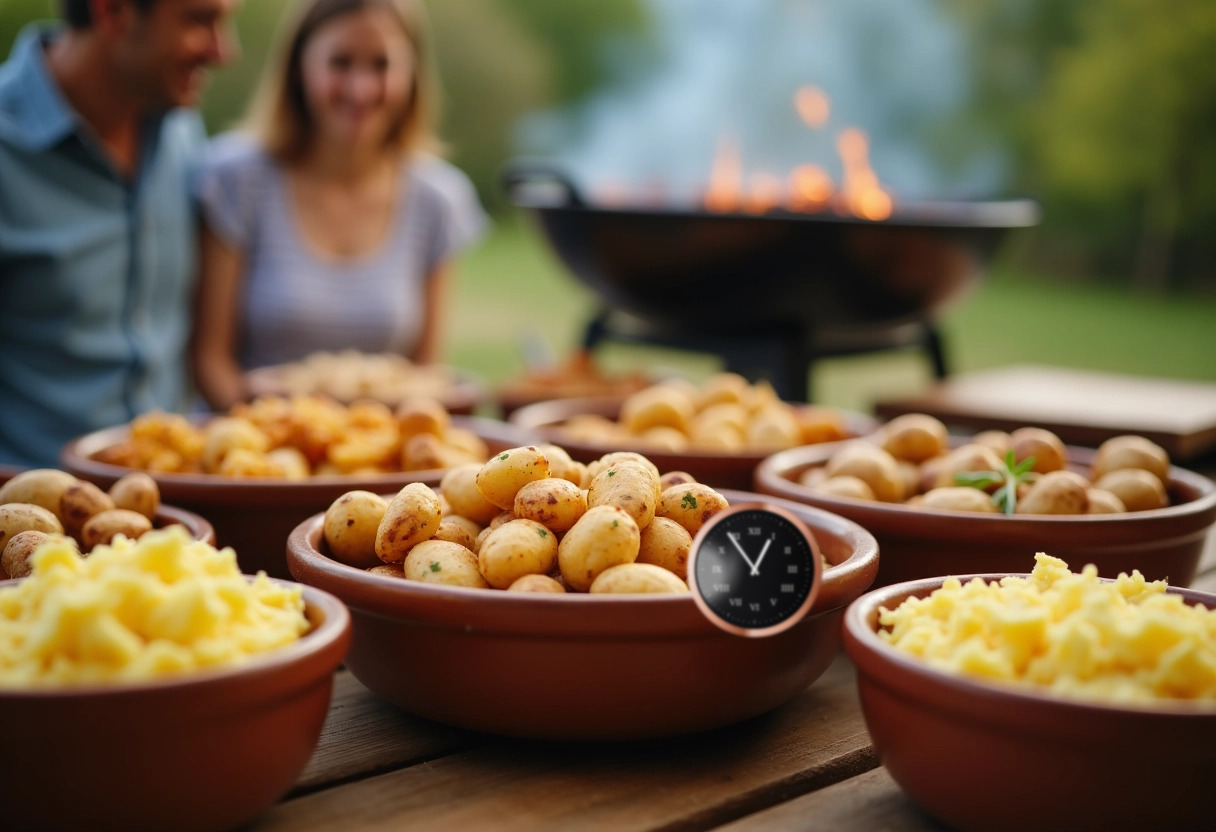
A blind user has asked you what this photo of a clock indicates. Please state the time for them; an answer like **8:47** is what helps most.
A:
**12:54**
